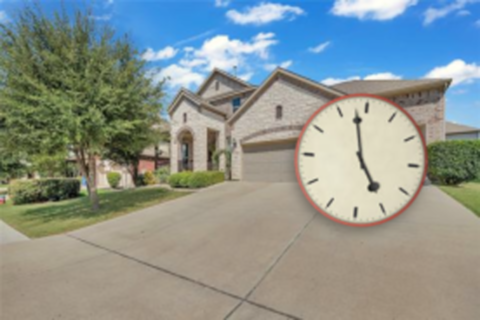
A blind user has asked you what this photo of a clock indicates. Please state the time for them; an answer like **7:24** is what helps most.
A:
**4:58**
